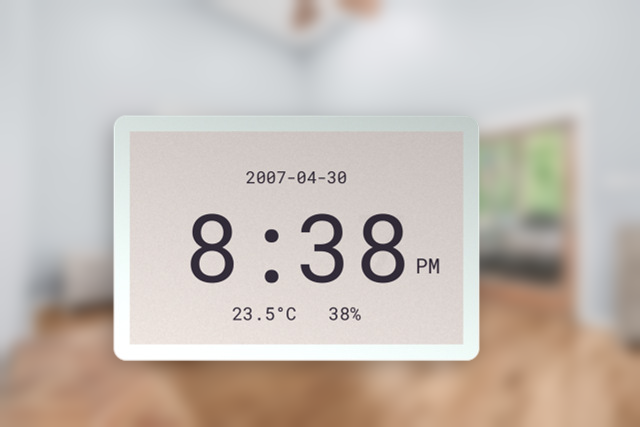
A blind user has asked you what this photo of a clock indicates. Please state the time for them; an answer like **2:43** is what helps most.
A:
**8:38**
